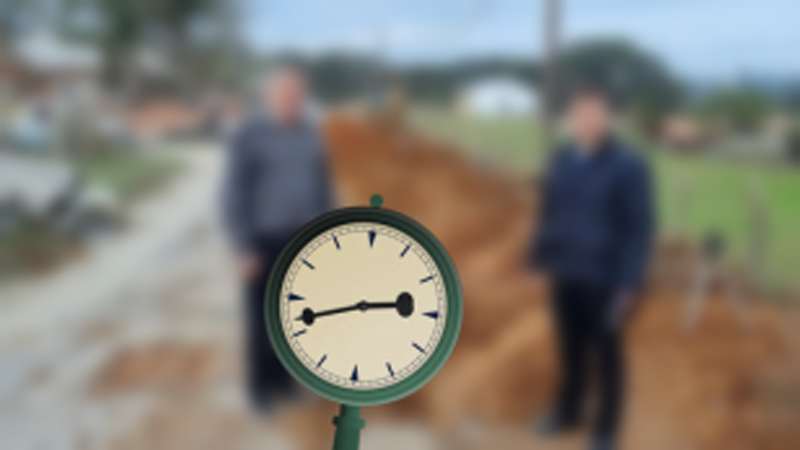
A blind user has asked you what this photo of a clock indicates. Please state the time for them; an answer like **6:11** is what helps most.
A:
**2:42**
